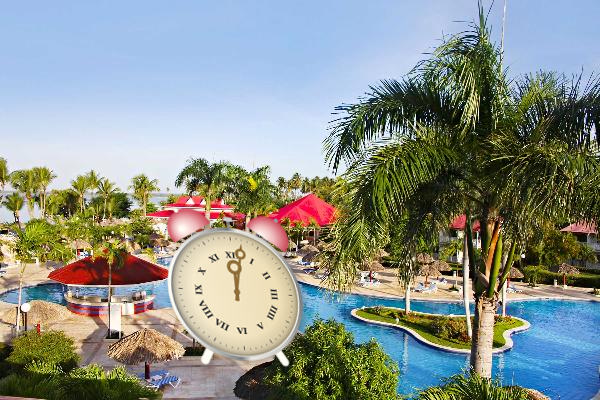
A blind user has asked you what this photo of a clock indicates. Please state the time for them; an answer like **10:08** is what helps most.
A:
**12:02**
